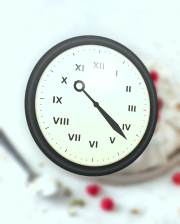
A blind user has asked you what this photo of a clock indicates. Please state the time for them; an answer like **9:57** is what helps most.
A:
**10:22**
